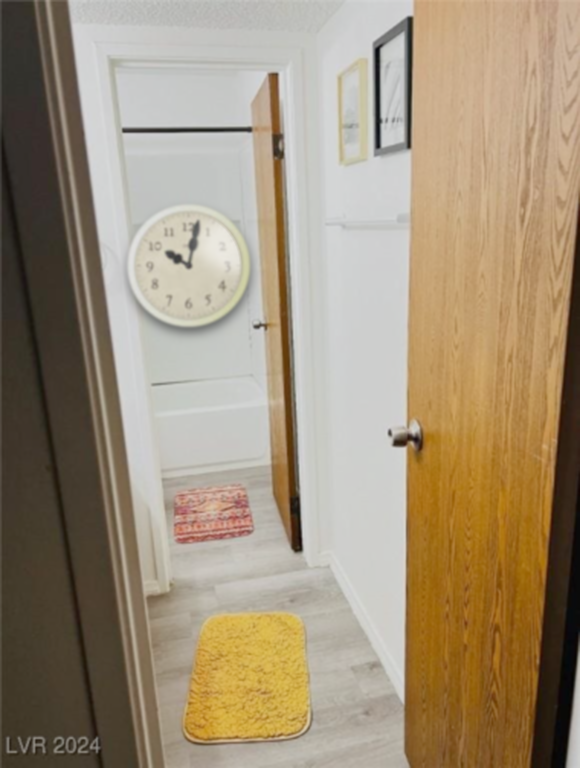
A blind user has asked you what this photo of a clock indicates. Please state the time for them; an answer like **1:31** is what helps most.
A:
**10:02**
